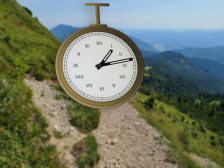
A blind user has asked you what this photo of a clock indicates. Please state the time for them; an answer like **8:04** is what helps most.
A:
**1:13**
